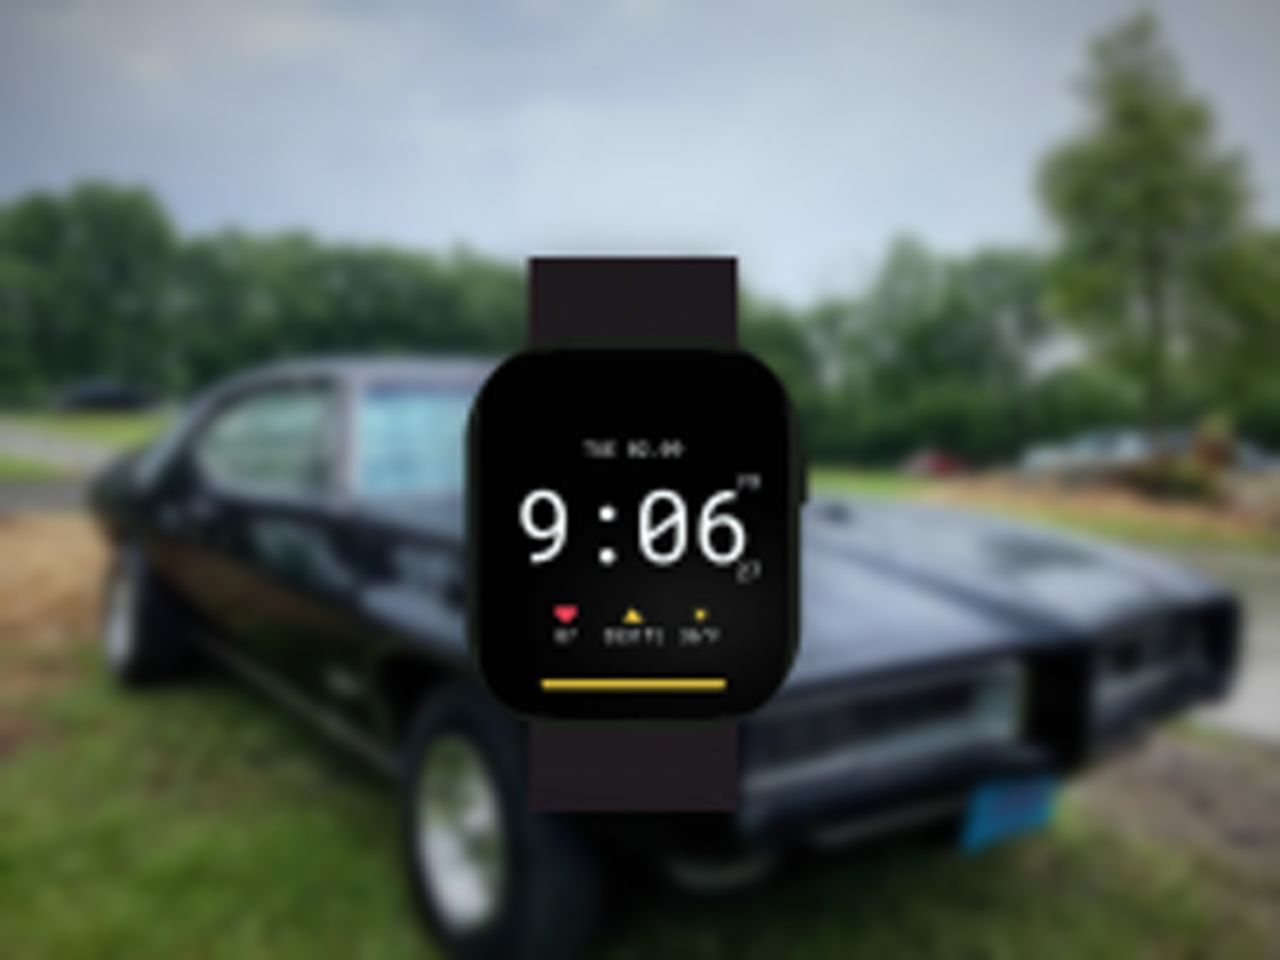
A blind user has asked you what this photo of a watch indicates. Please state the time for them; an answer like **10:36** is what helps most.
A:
**9:06**
